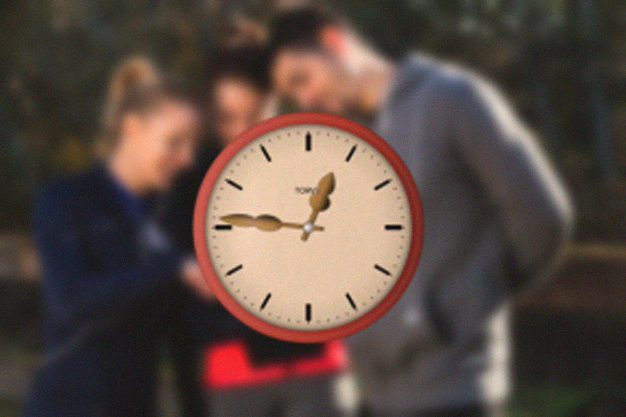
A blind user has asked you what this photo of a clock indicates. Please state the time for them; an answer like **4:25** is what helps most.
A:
**12:46**
